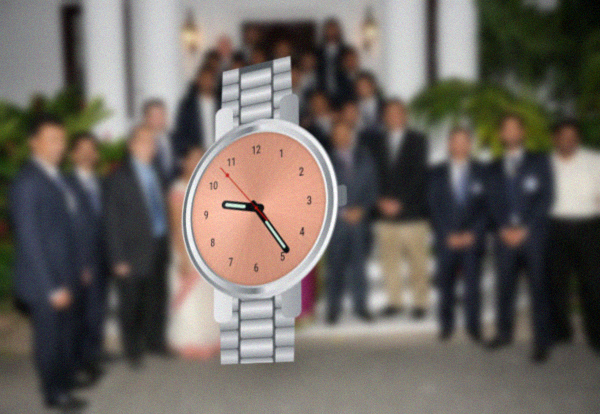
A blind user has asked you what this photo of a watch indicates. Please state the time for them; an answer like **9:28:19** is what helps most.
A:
**9:23:53**
